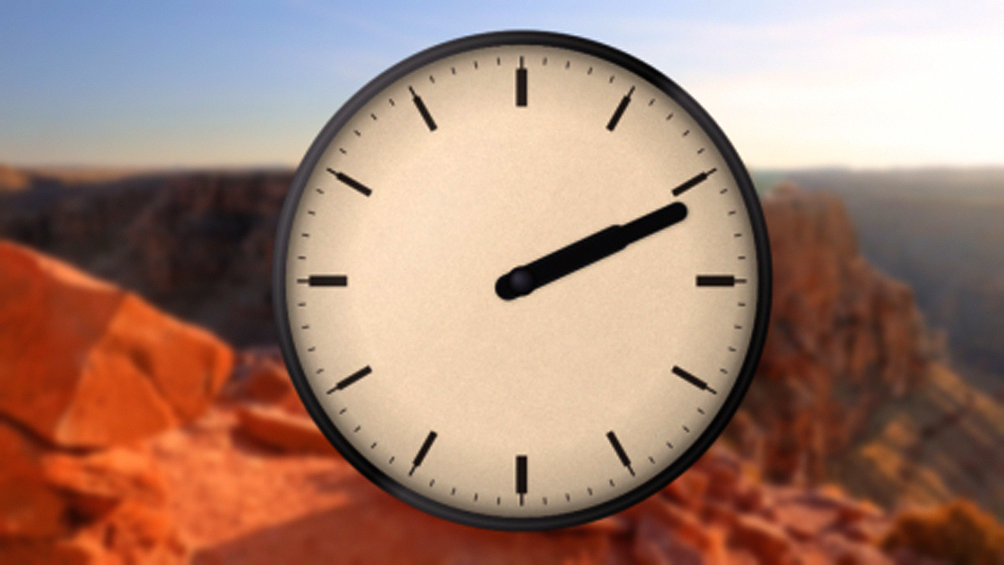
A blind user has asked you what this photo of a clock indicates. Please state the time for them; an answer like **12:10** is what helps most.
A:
**2:11**
